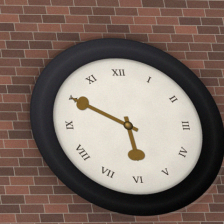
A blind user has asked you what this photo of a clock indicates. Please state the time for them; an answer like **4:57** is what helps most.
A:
**5:50**
